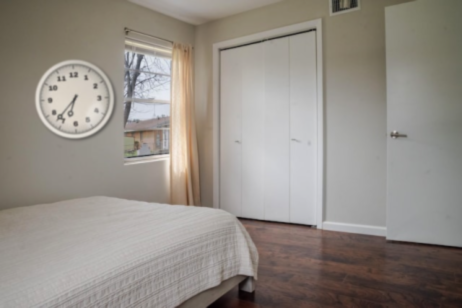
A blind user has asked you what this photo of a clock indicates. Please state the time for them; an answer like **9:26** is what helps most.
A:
**6:37**
